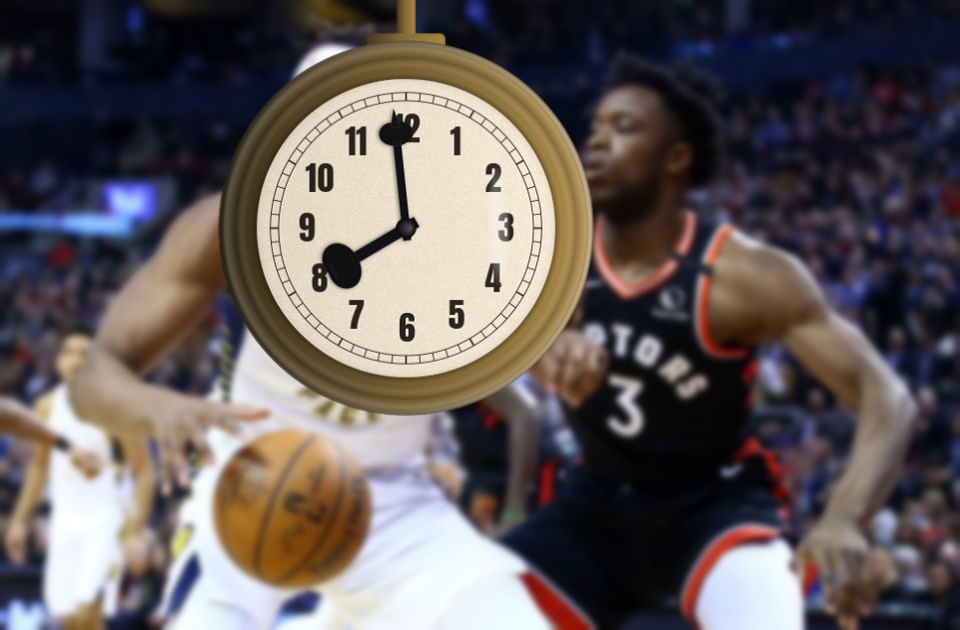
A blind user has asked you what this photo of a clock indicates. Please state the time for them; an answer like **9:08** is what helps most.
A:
**7:59**
